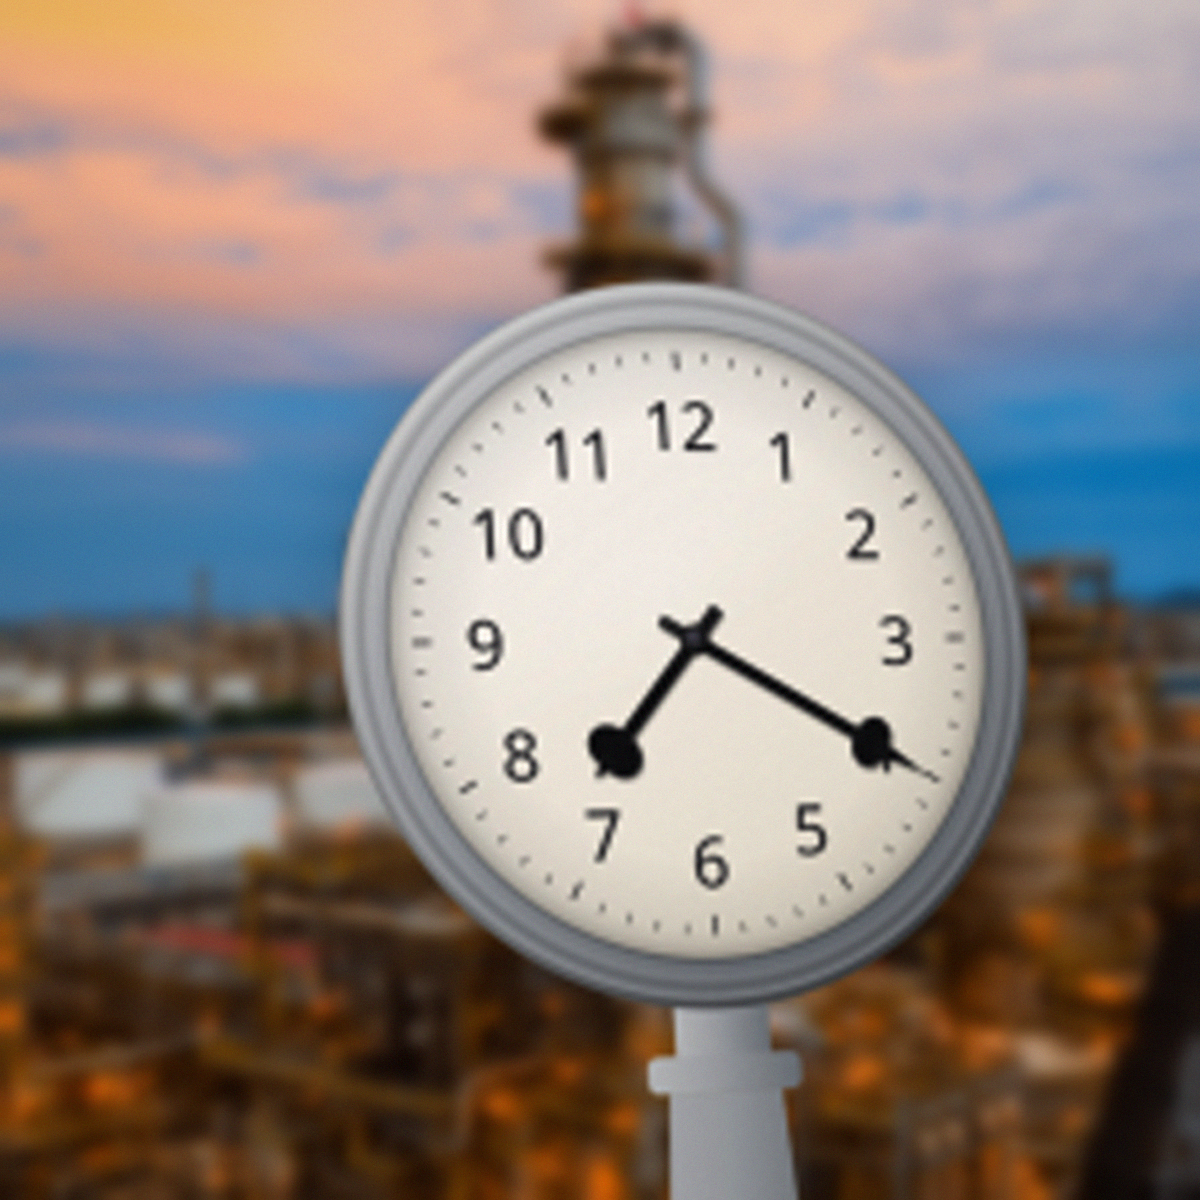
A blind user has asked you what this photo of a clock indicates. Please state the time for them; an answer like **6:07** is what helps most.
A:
**7:20**
